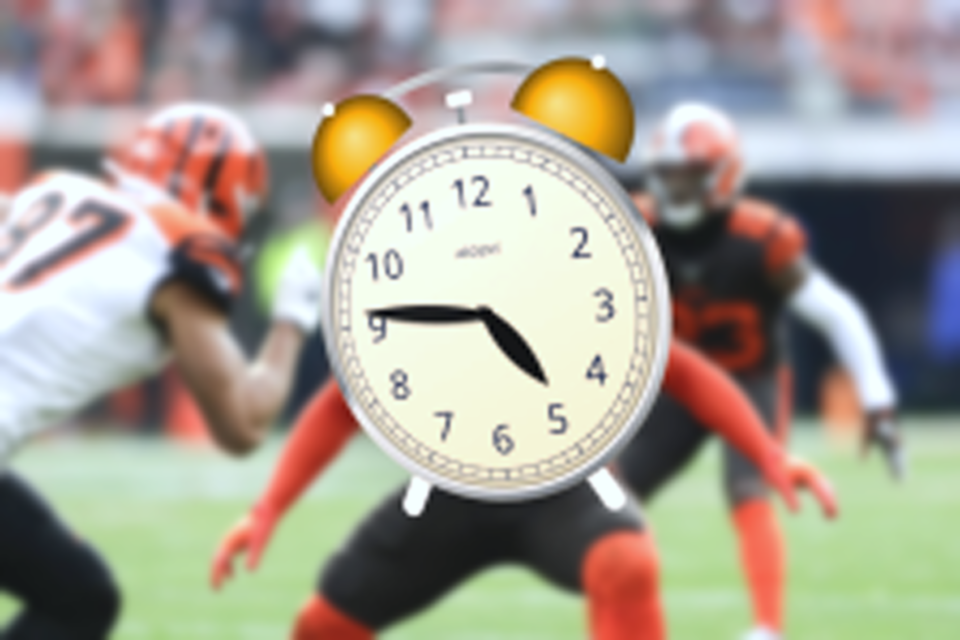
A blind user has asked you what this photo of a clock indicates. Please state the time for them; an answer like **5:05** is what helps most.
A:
**4:46**
